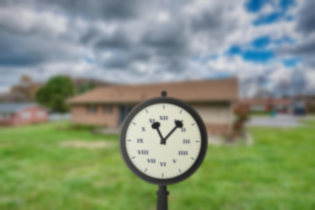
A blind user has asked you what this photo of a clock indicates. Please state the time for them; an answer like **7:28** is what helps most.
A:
**11:07**
